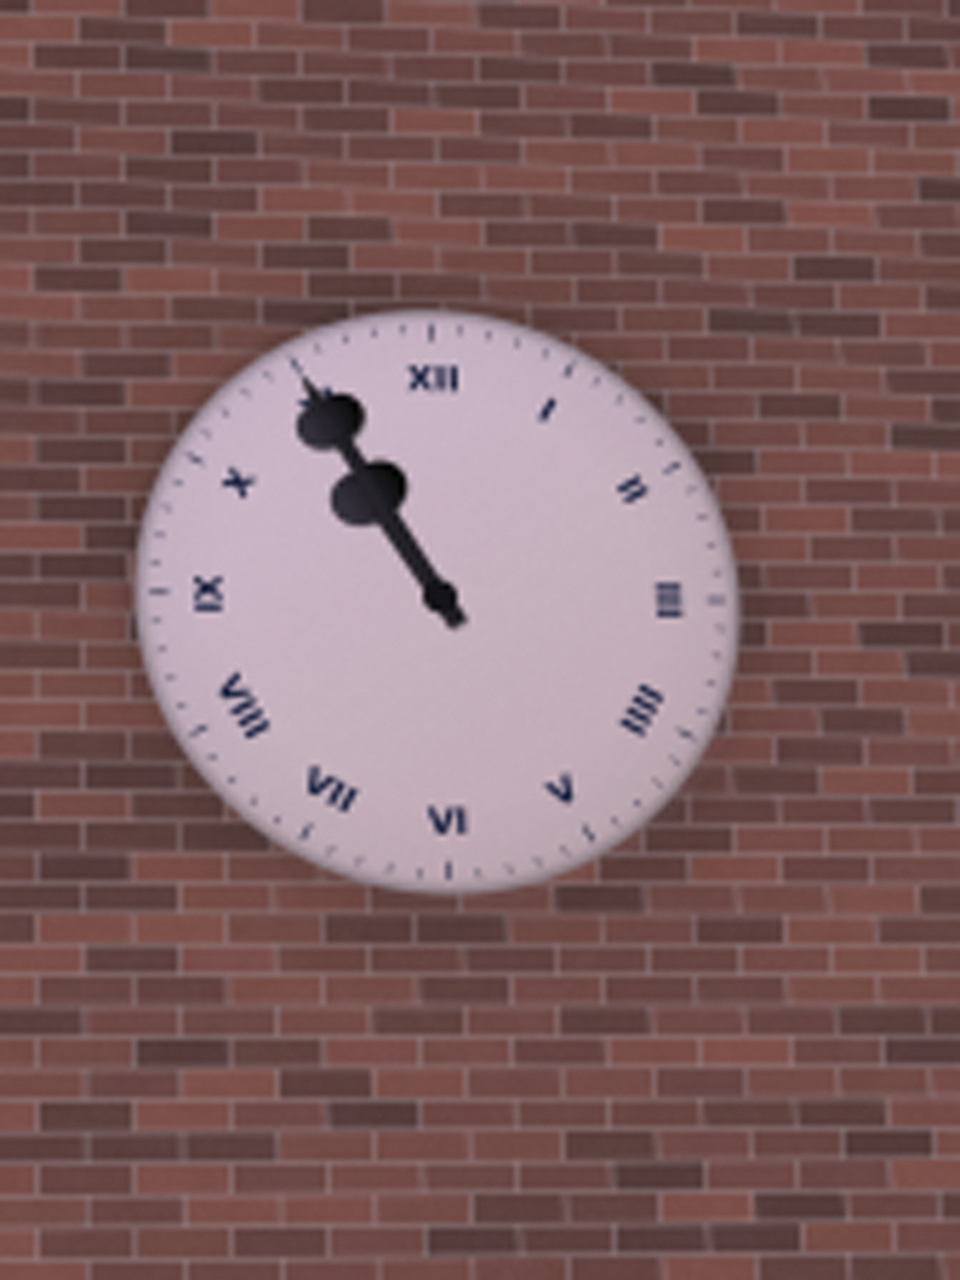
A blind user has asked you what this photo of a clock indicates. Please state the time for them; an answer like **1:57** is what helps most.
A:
**10:55**
